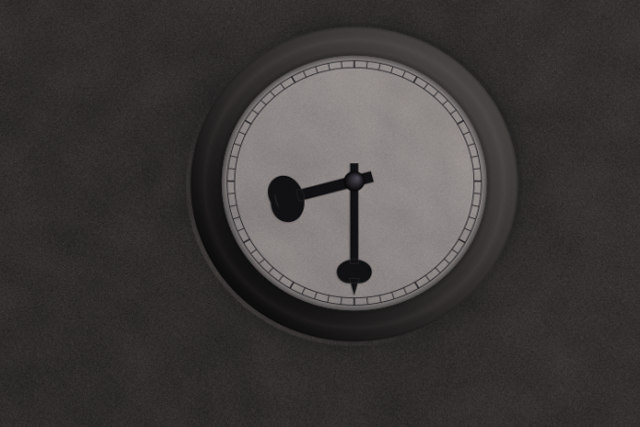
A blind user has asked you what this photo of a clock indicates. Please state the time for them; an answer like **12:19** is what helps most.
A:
**8:30**
